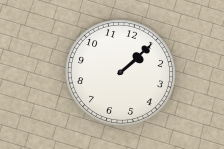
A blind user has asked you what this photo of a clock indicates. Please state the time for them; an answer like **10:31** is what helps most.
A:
**1:05**
